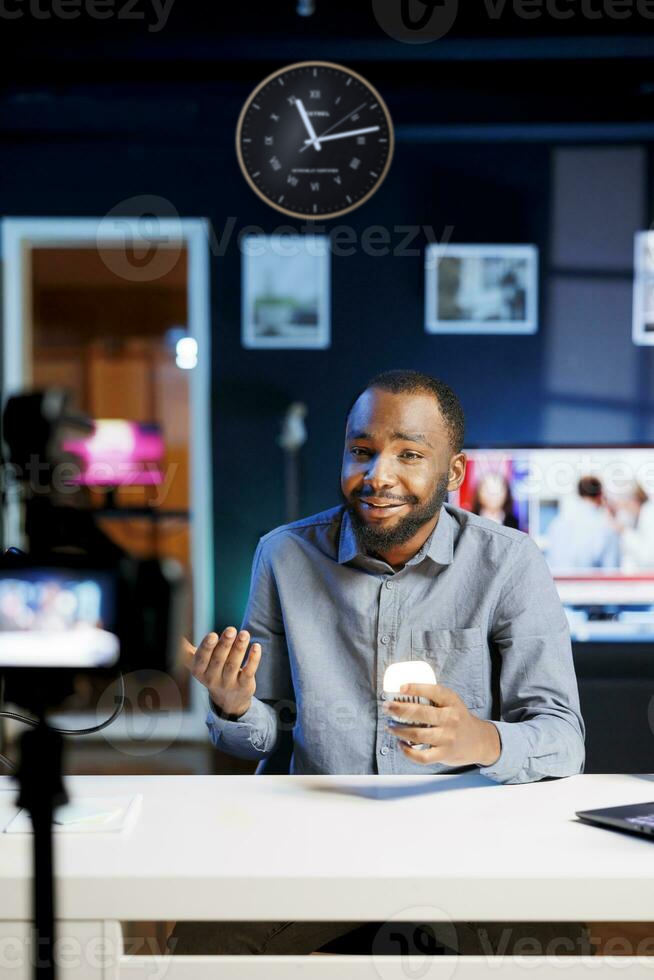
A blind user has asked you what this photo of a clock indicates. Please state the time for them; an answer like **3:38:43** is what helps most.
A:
**11:13:09**
